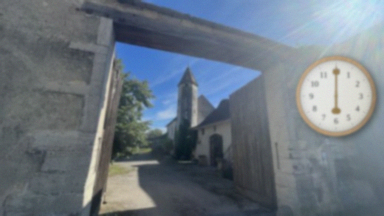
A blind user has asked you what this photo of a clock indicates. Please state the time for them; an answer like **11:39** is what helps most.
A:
**6:00**
